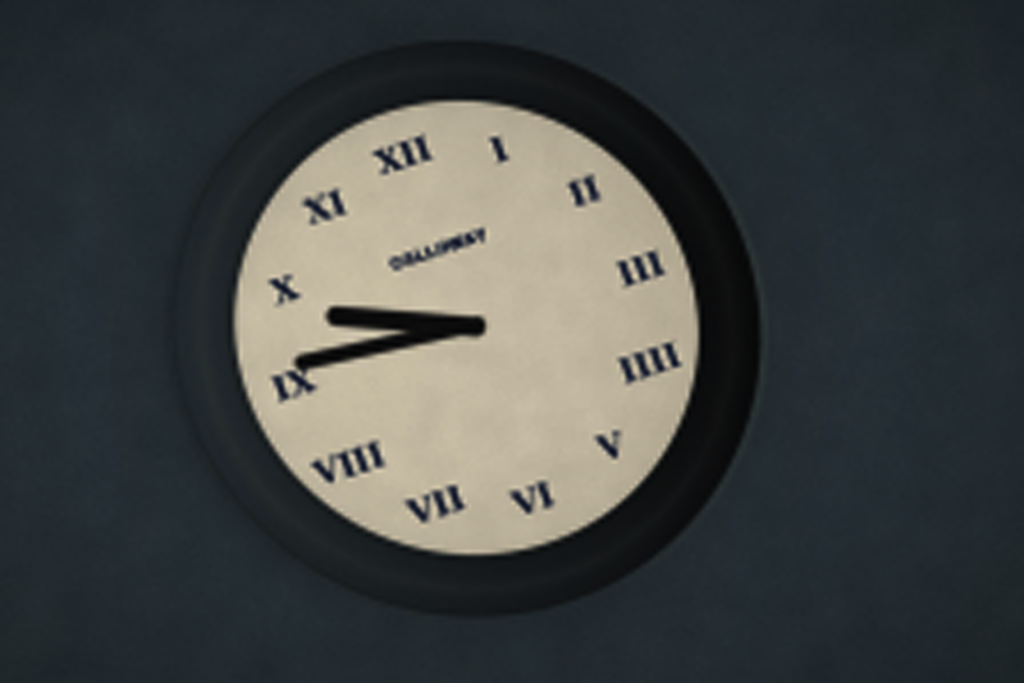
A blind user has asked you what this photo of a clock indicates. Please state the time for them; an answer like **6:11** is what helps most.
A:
**9:46**
